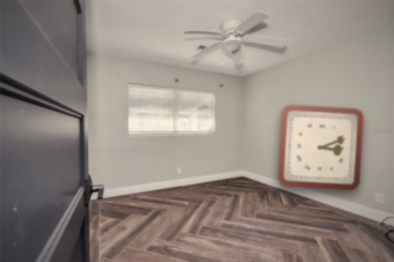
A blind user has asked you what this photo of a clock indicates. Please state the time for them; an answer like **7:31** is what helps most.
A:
**3:11**
